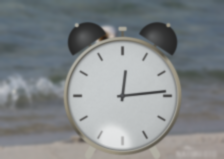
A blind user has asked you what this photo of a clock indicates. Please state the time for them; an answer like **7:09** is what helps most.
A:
**12:14**
